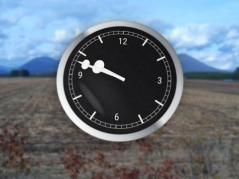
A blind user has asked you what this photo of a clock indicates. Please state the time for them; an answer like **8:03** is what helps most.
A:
**9:48**
